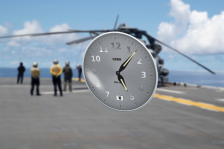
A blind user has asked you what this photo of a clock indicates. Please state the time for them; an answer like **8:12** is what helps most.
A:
**5:07**
